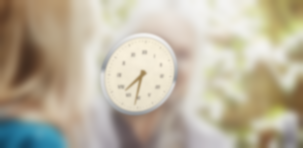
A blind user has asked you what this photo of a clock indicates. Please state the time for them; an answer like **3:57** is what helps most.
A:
**7:31**
